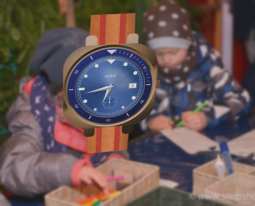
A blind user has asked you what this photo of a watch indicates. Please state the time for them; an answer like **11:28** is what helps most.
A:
**6:43**
